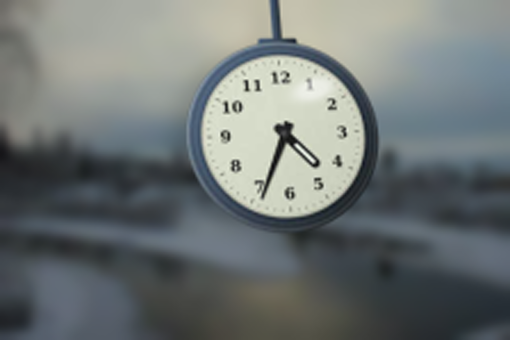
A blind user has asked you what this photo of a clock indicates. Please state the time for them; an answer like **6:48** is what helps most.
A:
**4:34**
